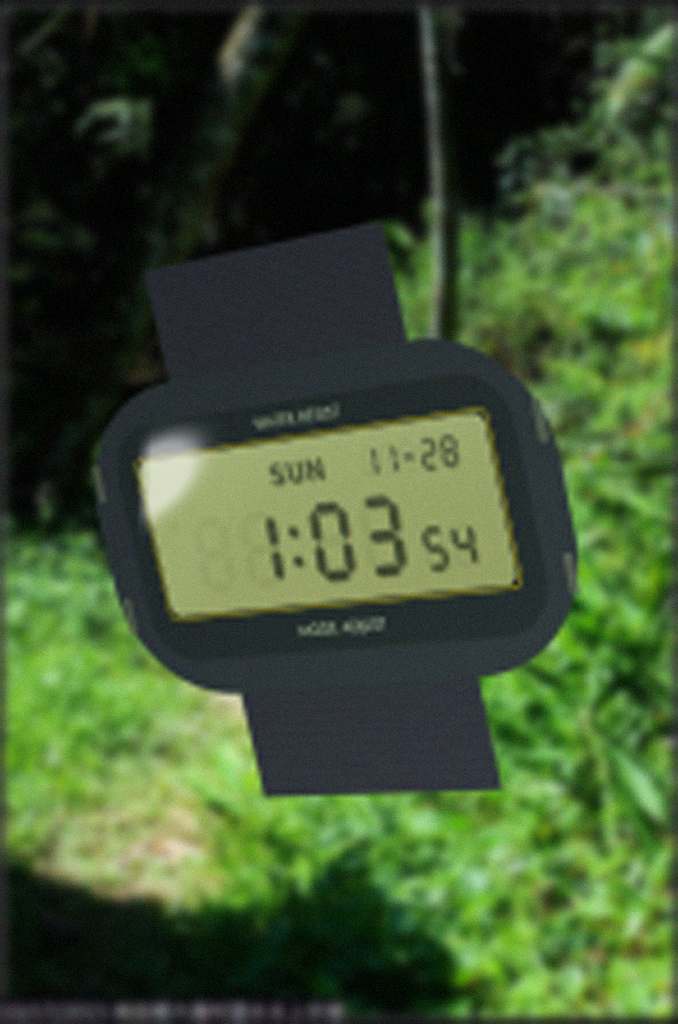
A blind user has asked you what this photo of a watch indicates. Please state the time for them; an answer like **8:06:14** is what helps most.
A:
**1:03:54**
